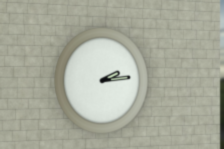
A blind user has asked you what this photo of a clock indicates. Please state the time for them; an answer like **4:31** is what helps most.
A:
**2:14**
